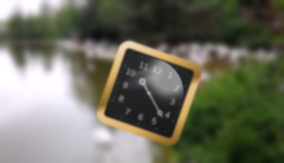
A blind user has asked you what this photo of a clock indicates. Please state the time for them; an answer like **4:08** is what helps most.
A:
**10:22**
